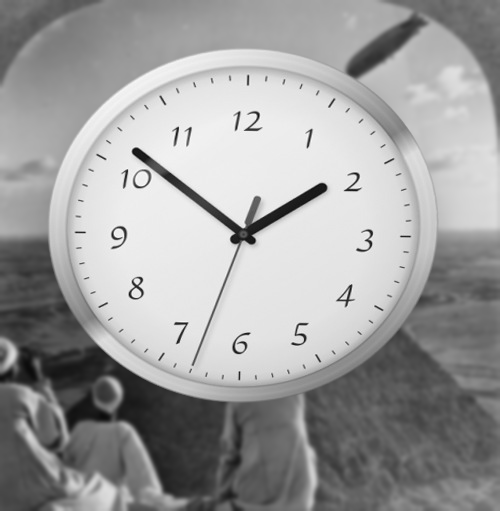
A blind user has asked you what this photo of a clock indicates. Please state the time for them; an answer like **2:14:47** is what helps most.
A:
**1:51:33**
